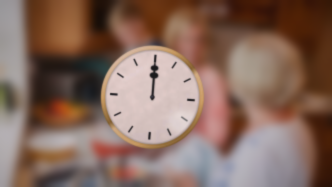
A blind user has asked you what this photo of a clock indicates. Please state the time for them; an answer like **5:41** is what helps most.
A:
**12:00**
